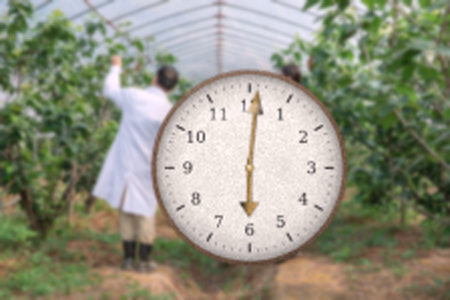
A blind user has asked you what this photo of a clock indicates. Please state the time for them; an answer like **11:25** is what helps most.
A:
**6:01**
